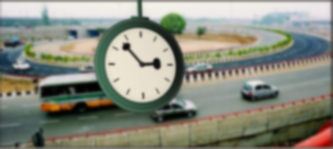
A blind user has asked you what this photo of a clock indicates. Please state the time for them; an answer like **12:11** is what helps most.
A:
**2:53**
